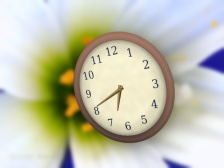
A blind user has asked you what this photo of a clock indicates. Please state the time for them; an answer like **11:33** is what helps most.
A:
**6:41**
